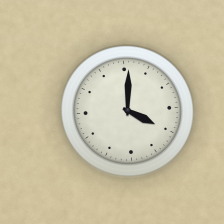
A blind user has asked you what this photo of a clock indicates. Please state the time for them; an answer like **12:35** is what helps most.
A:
**4:01**
